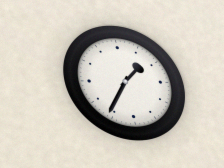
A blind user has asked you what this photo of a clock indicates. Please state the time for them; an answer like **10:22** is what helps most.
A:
**1:36**
